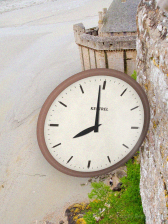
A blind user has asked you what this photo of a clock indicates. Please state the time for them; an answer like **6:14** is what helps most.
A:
**7:59**
